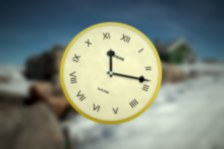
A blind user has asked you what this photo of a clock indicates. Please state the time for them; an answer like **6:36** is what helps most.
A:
**11:13**
